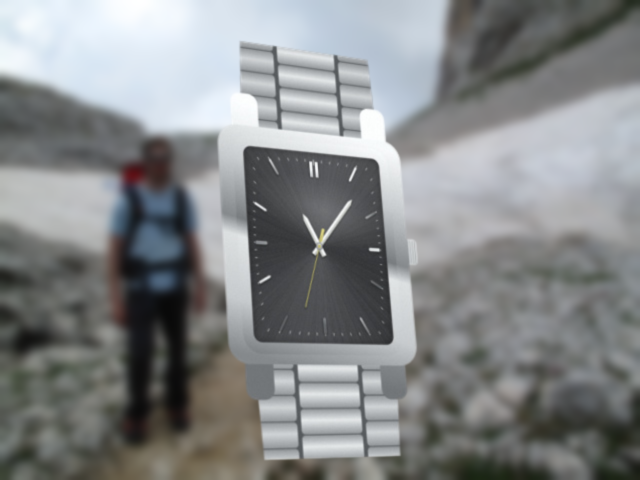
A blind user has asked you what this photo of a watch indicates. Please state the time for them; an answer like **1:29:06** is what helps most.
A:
**11:06:33**
